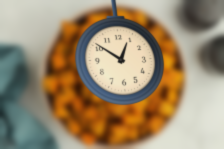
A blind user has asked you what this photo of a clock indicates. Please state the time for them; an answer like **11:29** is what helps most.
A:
**12:51**
